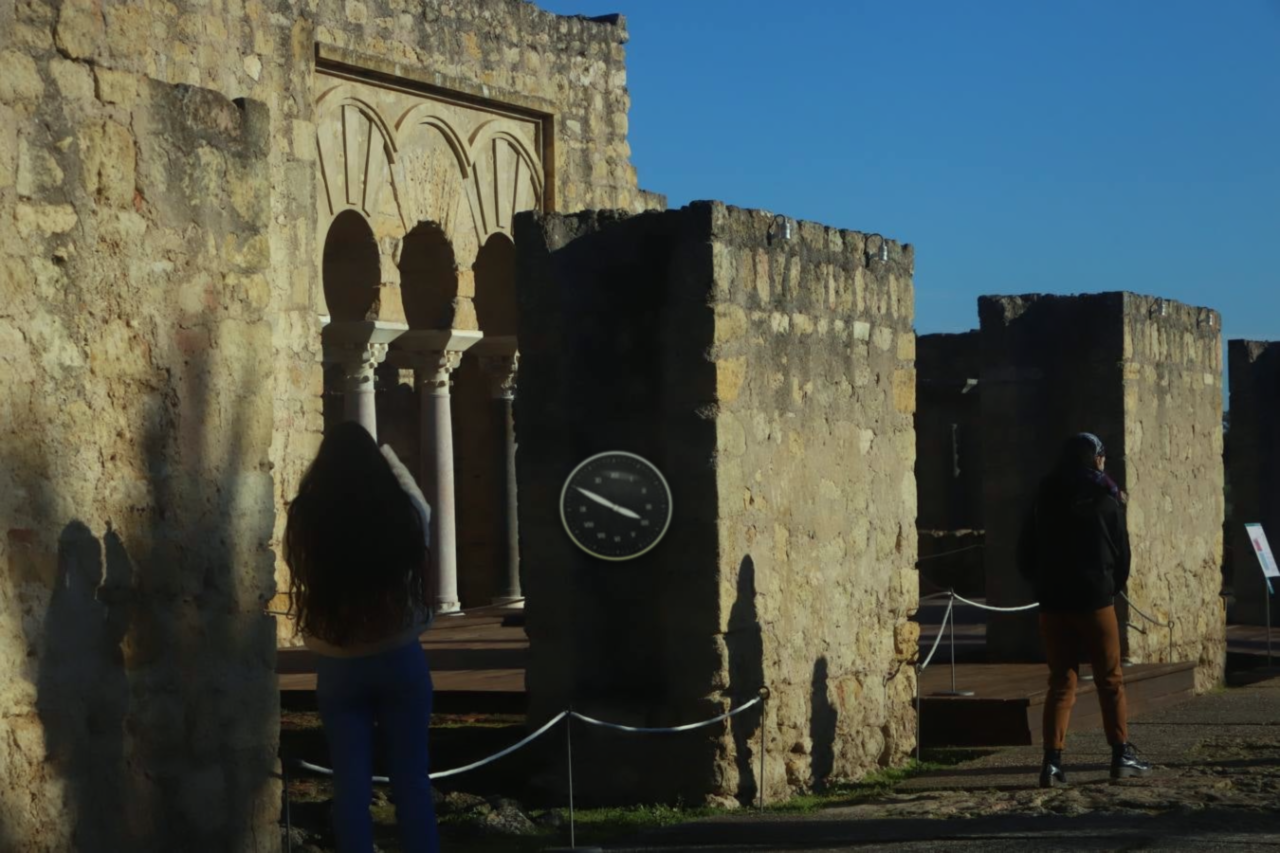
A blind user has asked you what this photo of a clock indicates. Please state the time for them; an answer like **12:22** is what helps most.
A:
**3:50**
